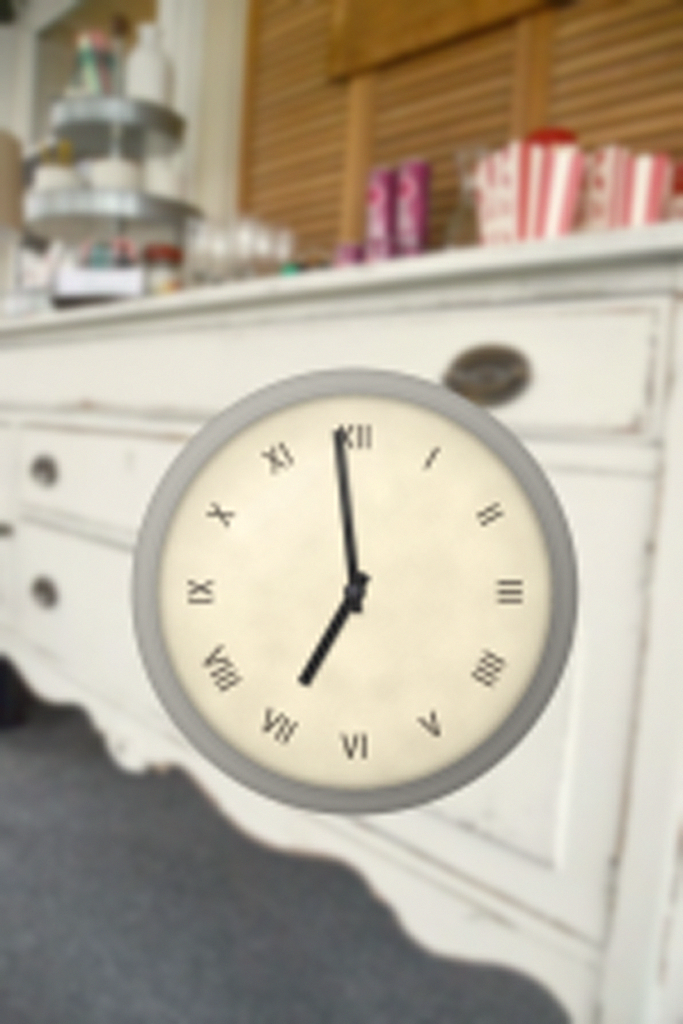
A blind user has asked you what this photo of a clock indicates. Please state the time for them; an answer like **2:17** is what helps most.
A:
**6:59**
